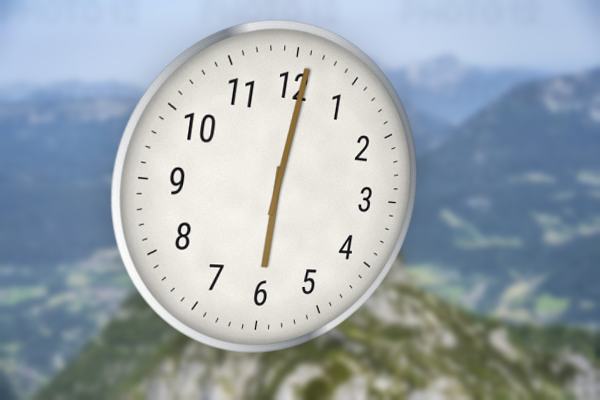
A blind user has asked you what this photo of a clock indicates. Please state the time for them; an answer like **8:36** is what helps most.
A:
**6:01**
